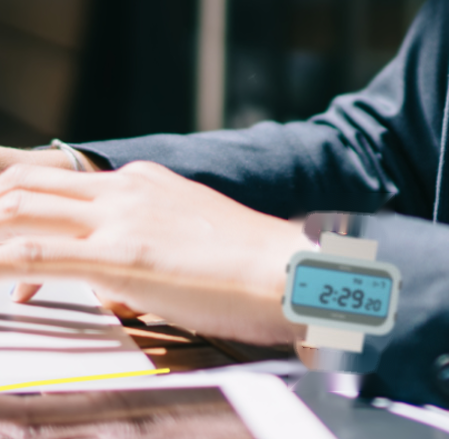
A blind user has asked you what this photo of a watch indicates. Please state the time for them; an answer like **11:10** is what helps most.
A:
**2:29**
